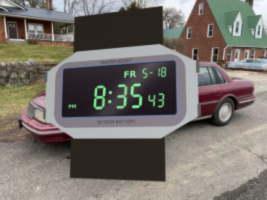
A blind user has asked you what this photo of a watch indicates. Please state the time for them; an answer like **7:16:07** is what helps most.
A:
**8:35:43**
